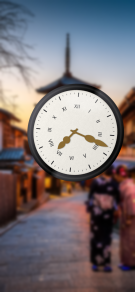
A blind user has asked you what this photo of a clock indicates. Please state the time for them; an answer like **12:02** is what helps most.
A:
**7:18**
